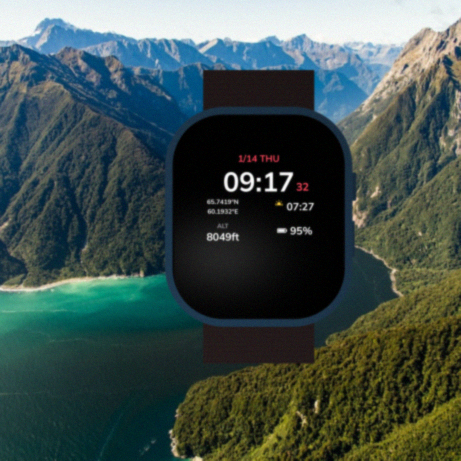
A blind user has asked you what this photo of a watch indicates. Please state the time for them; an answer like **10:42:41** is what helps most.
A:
**9:17:32**
